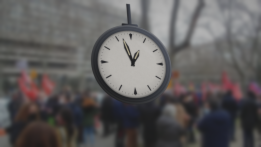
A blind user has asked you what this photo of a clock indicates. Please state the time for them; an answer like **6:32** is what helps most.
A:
**12:57**
